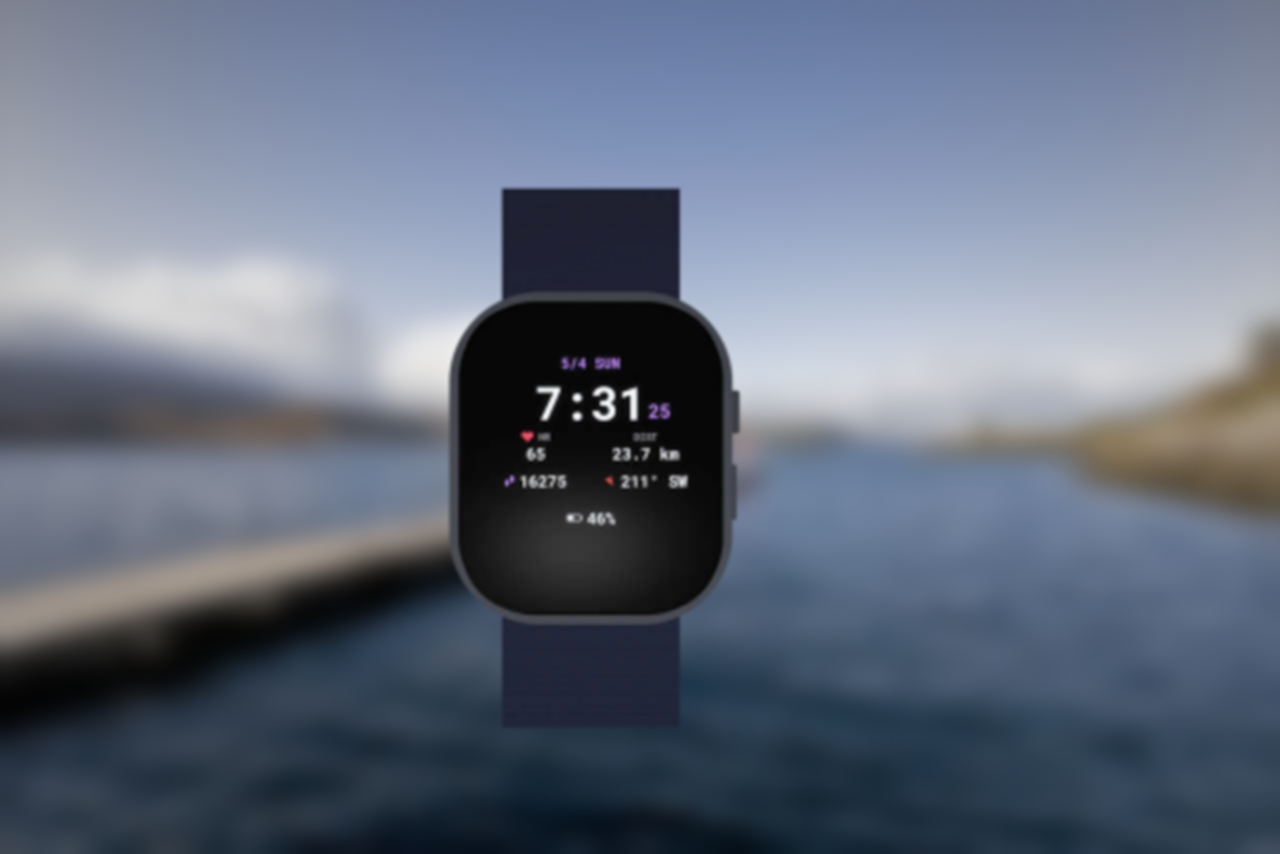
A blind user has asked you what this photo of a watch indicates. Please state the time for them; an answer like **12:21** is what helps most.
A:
**7:31**
